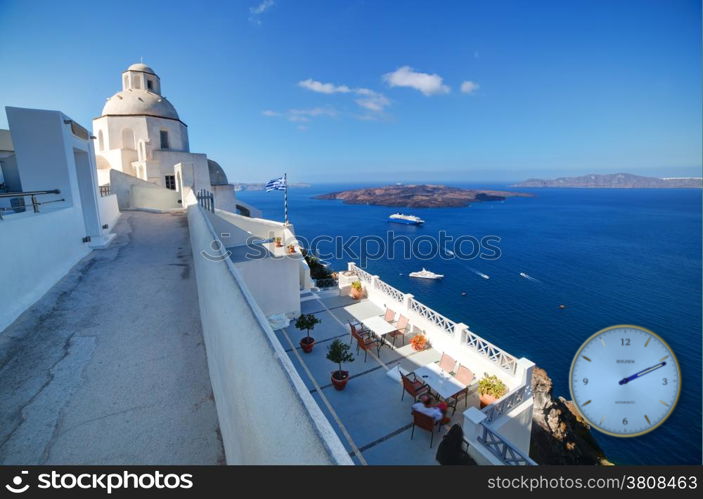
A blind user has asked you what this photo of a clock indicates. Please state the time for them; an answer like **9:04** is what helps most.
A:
**2:11**
